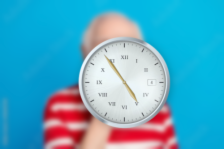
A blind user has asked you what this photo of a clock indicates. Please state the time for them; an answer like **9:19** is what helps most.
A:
**4:54**
